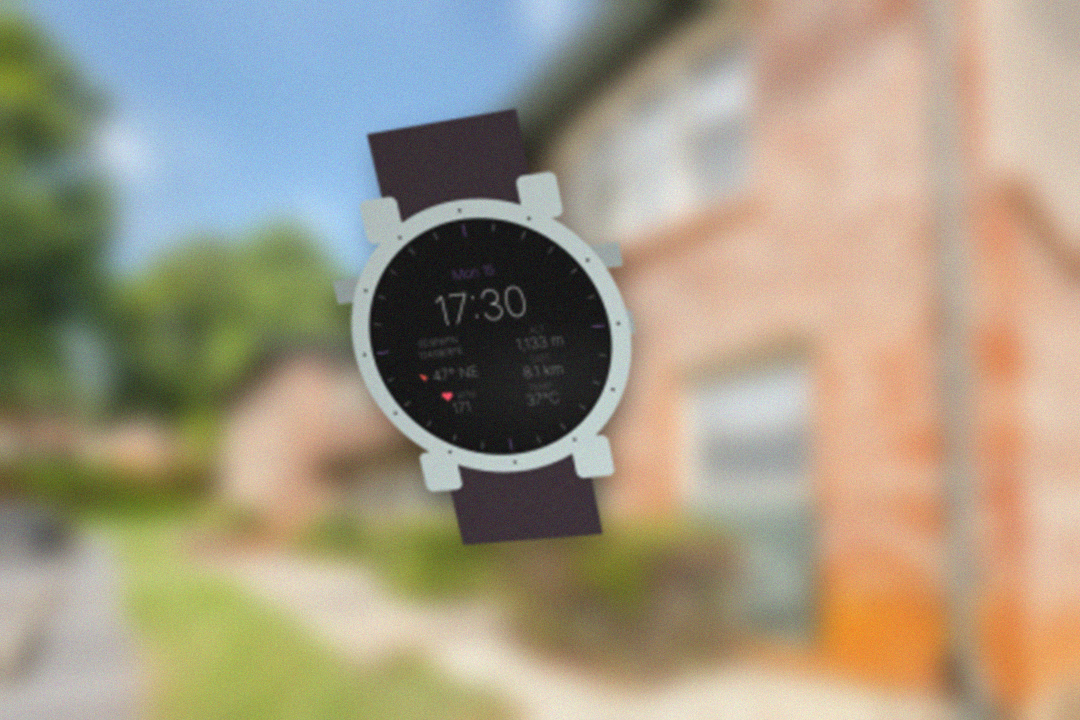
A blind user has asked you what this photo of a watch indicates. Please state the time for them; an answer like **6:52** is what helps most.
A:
**17:30**
